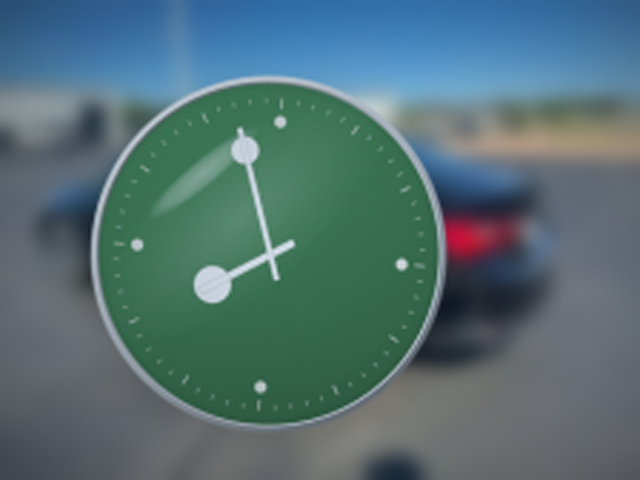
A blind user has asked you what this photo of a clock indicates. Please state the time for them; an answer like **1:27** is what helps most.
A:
**7:57**
